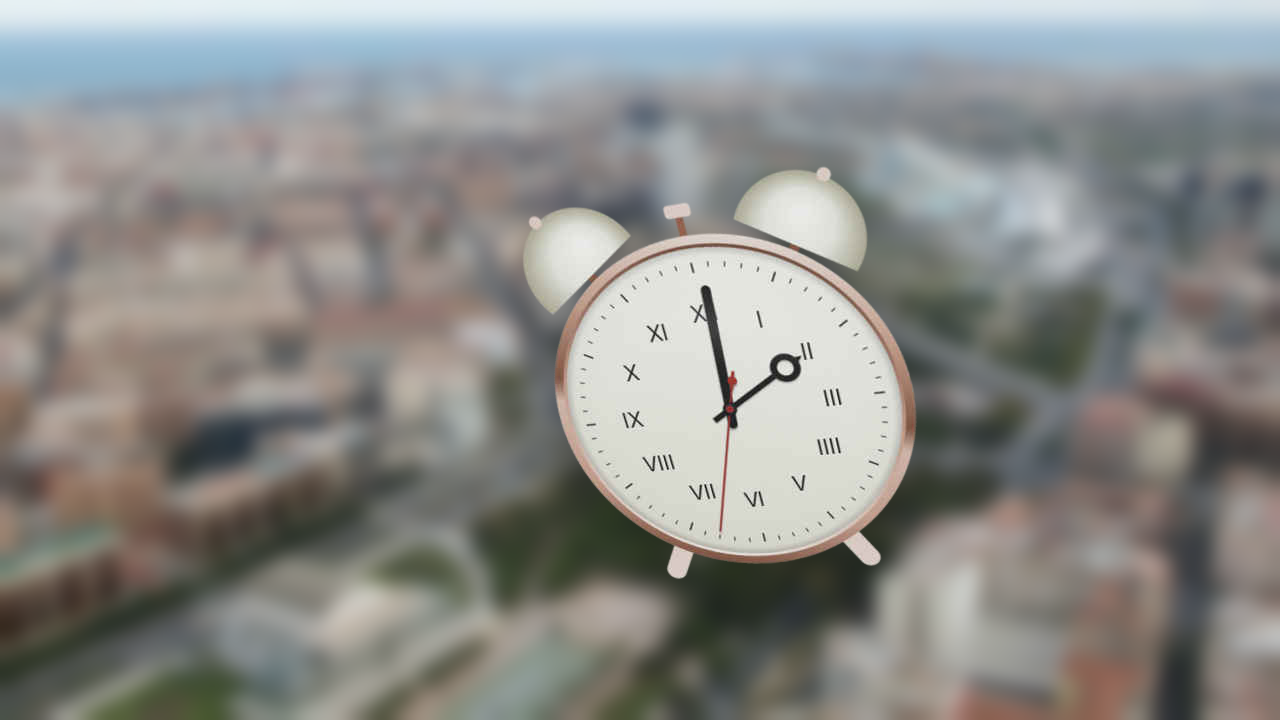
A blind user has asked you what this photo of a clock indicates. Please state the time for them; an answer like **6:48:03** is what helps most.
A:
**2:00:33**
